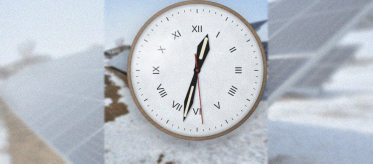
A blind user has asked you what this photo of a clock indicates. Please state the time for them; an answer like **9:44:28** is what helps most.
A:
**12:32:29**
